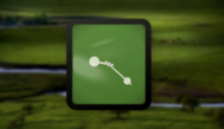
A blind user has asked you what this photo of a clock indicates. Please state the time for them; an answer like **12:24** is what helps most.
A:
**9:22**
